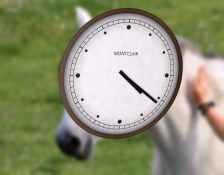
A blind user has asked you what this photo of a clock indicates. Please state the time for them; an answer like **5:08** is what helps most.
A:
**4:21**
